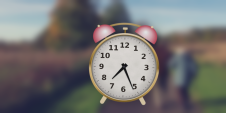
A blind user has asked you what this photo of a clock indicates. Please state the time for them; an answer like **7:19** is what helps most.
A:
**7:26**
